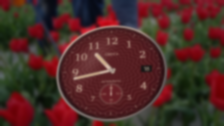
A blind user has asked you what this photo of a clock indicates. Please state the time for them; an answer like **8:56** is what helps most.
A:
**10:43**
